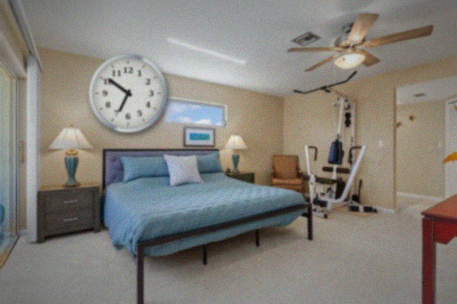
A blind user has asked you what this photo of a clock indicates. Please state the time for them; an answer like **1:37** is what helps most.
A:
**6:51**
